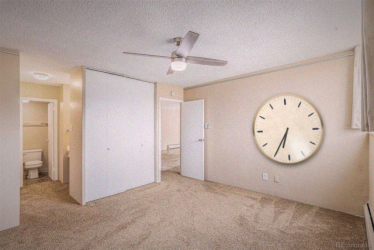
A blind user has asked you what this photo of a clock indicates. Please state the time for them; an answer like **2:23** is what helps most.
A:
**6:35**
